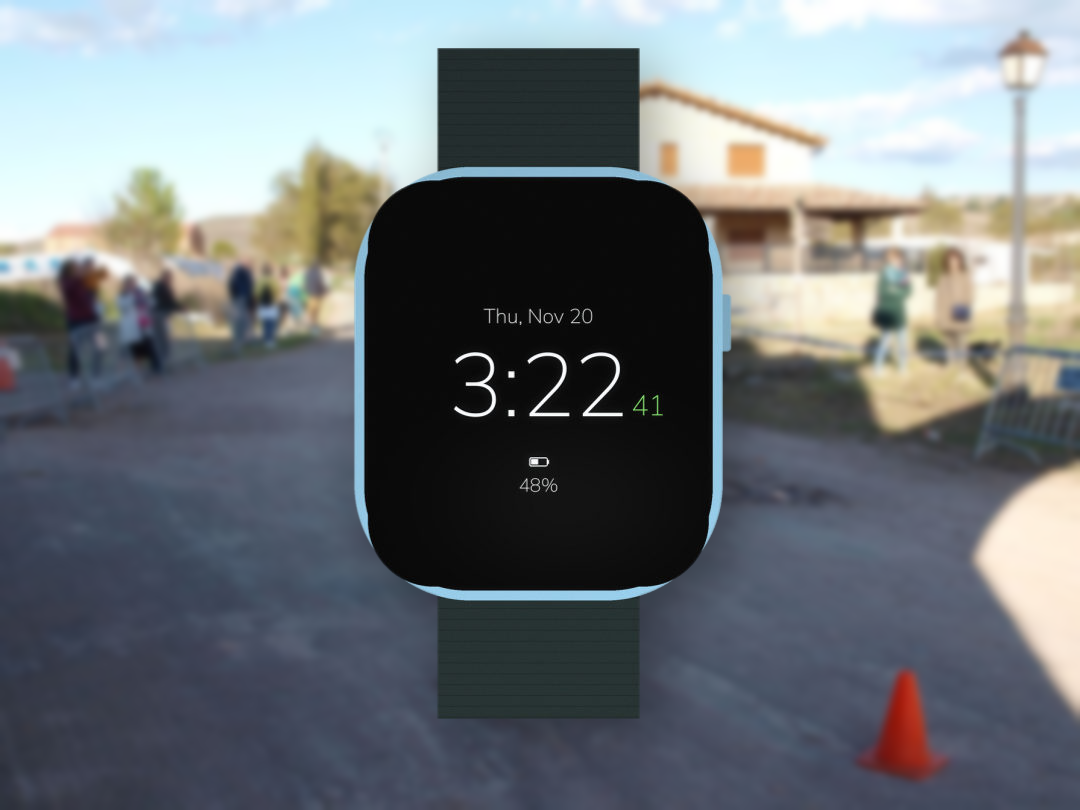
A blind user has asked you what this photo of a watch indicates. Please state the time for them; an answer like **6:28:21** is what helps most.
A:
**3:22:41**
